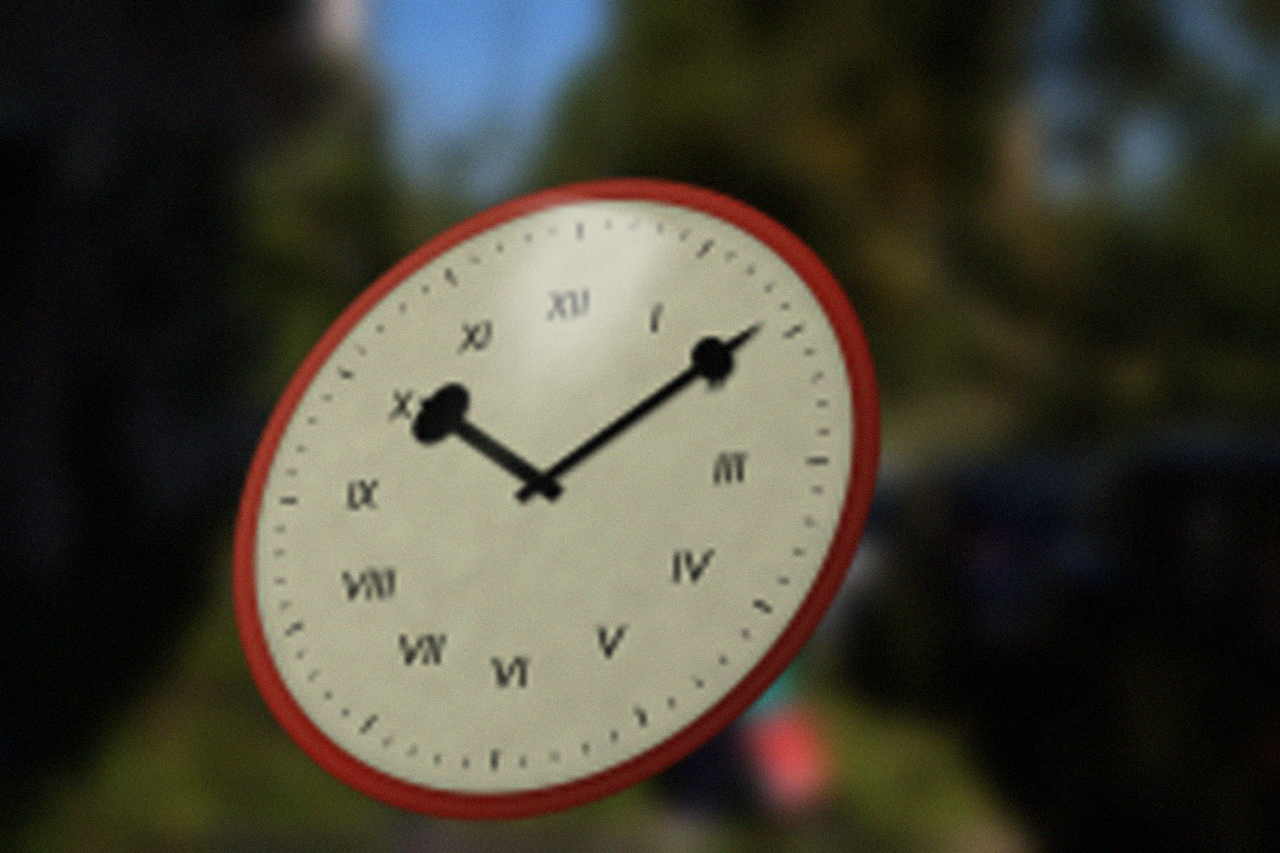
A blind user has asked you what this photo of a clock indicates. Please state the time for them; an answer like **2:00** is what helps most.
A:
**10:09**
